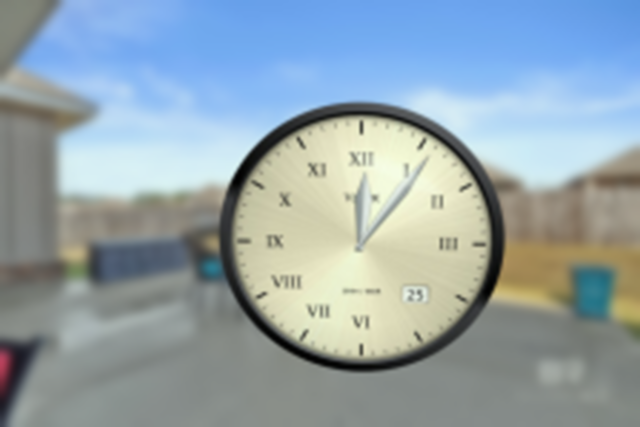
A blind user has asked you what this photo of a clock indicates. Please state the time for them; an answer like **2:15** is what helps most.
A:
**12:06**
